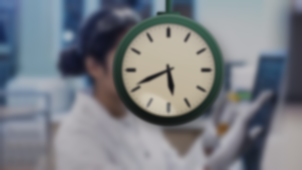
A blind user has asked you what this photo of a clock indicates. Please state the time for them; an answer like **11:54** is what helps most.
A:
**5:41**
